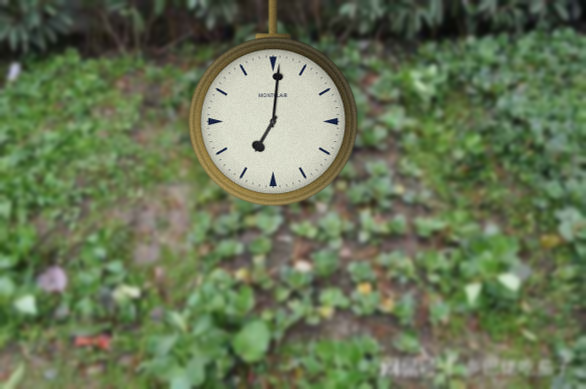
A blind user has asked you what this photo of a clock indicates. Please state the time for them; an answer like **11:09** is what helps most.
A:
**7:01**
